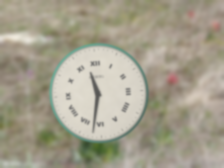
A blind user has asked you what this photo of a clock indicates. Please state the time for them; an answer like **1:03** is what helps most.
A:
**11:32**
